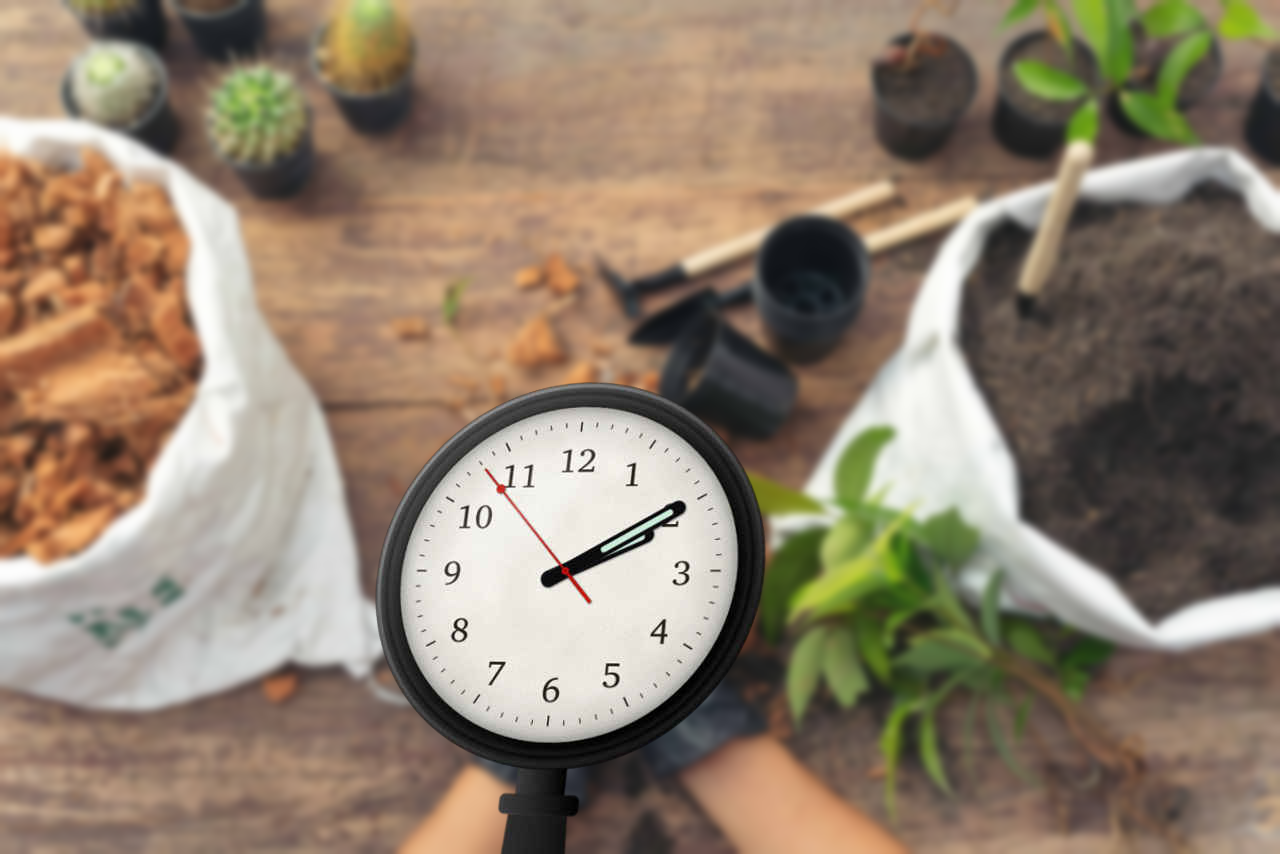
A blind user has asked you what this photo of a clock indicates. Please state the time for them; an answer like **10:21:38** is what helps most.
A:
**2:09:53**
